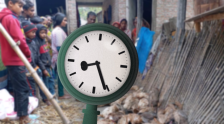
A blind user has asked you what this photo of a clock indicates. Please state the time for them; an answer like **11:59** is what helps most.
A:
**8:26**
